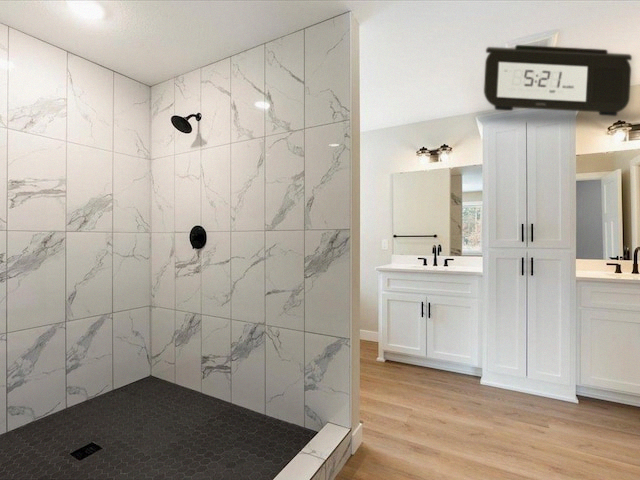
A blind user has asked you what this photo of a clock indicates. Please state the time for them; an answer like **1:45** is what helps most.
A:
**5:21**
